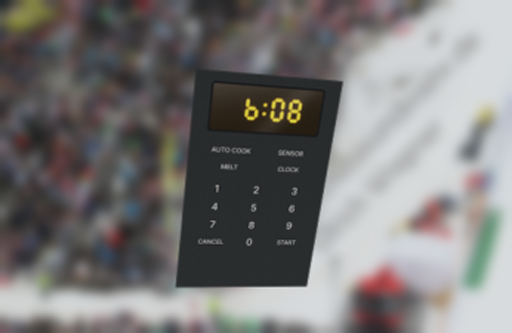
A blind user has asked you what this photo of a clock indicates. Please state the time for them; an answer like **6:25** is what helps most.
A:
**6:08**
